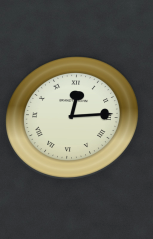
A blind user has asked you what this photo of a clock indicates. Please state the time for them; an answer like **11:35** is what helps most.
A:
**12:14**
